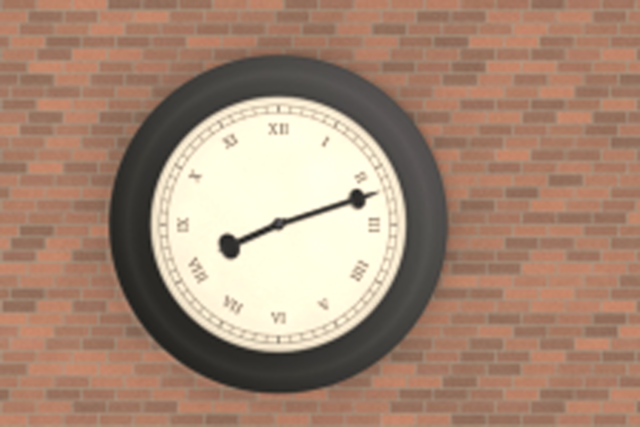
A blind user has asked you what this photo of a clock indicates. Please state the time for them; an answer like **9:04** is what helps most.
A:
**8:12**
